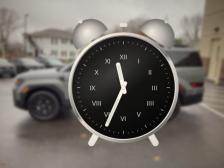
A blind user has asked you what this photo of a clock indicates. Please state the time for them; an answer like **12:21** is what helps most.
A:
**11:34**
